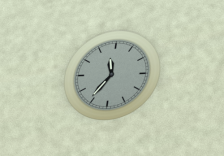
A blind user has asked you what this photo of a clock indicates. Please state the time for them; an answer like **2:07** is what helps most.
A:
**11:36**
